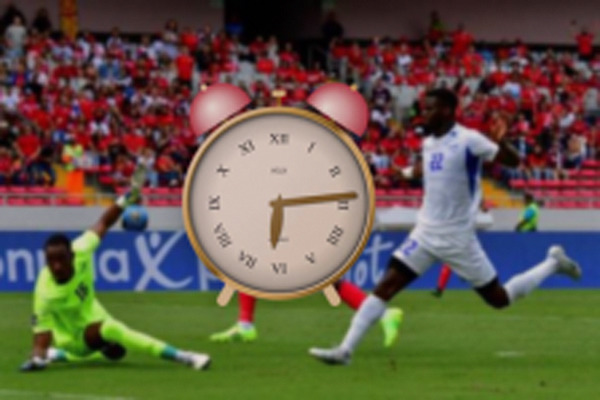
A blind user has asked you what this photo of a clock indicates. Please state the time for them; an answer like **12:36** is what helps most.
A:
**6:14**
